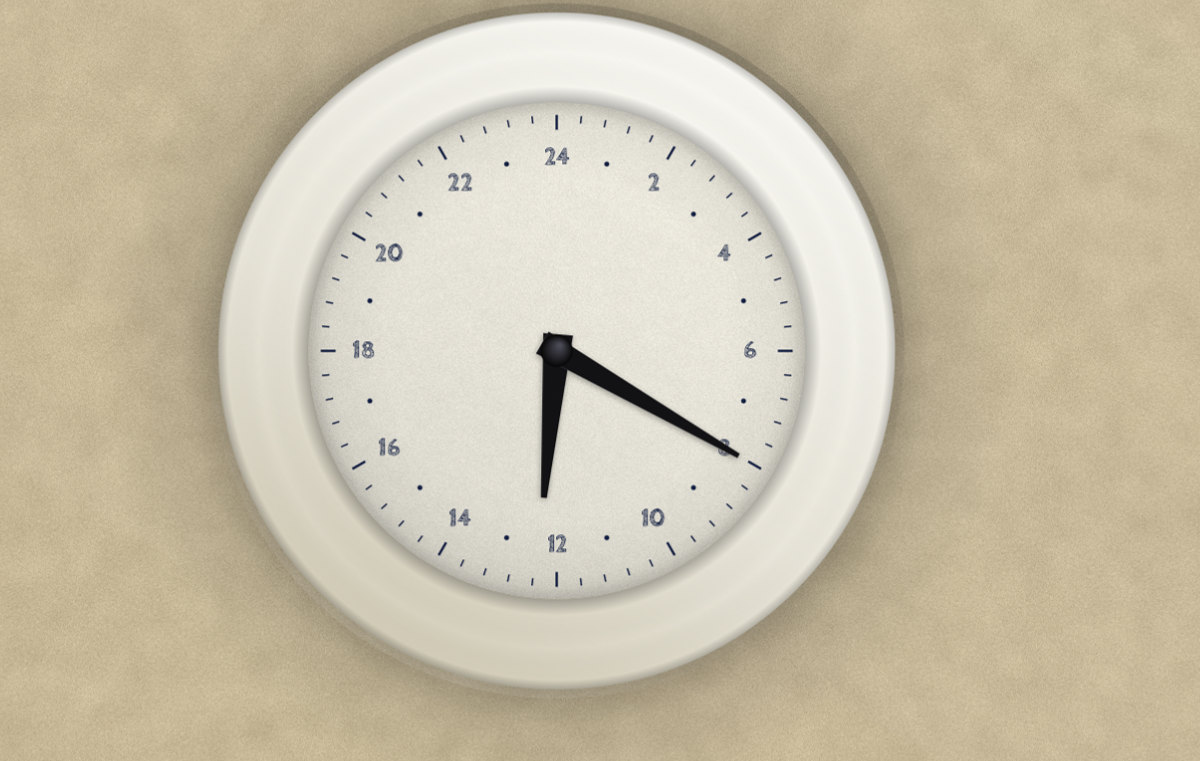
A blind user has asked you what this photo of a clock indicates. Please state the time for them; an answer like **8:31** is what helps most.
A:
**12:20**
